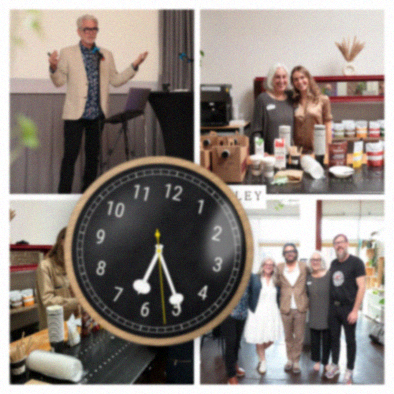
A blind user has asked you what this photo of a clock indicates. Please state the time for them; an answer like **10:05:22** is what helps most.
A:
**6:24:27**
